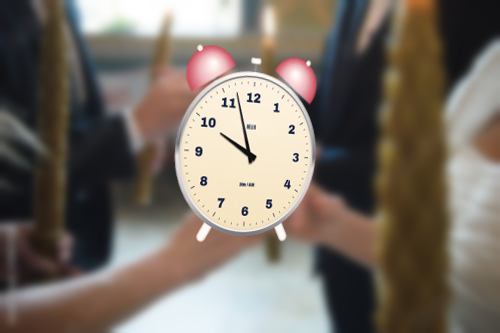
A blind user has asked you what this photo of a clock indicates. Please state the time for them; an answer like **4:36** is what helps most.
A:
**9:57**
